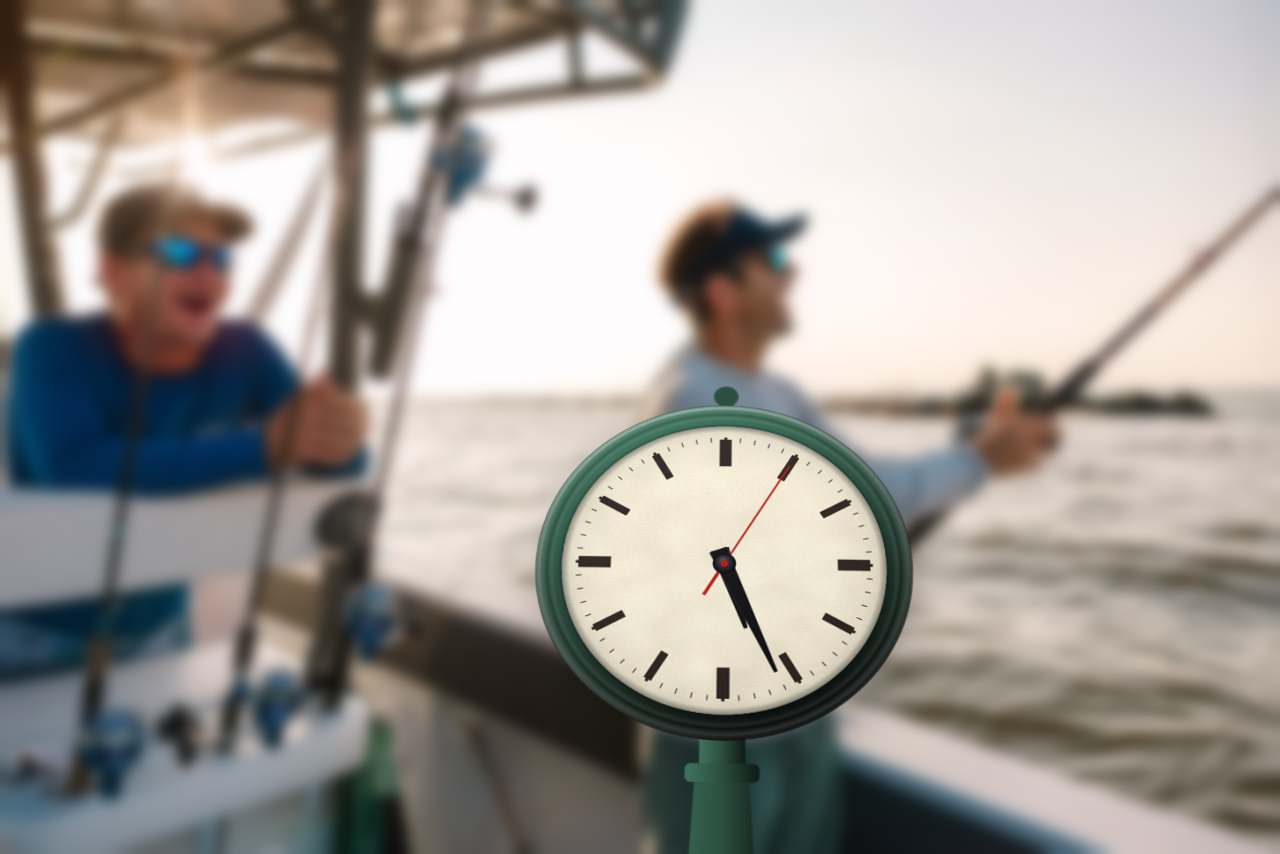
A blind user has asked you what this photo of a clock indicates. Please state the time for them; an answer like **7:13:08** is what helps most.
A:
**5:26:05**
